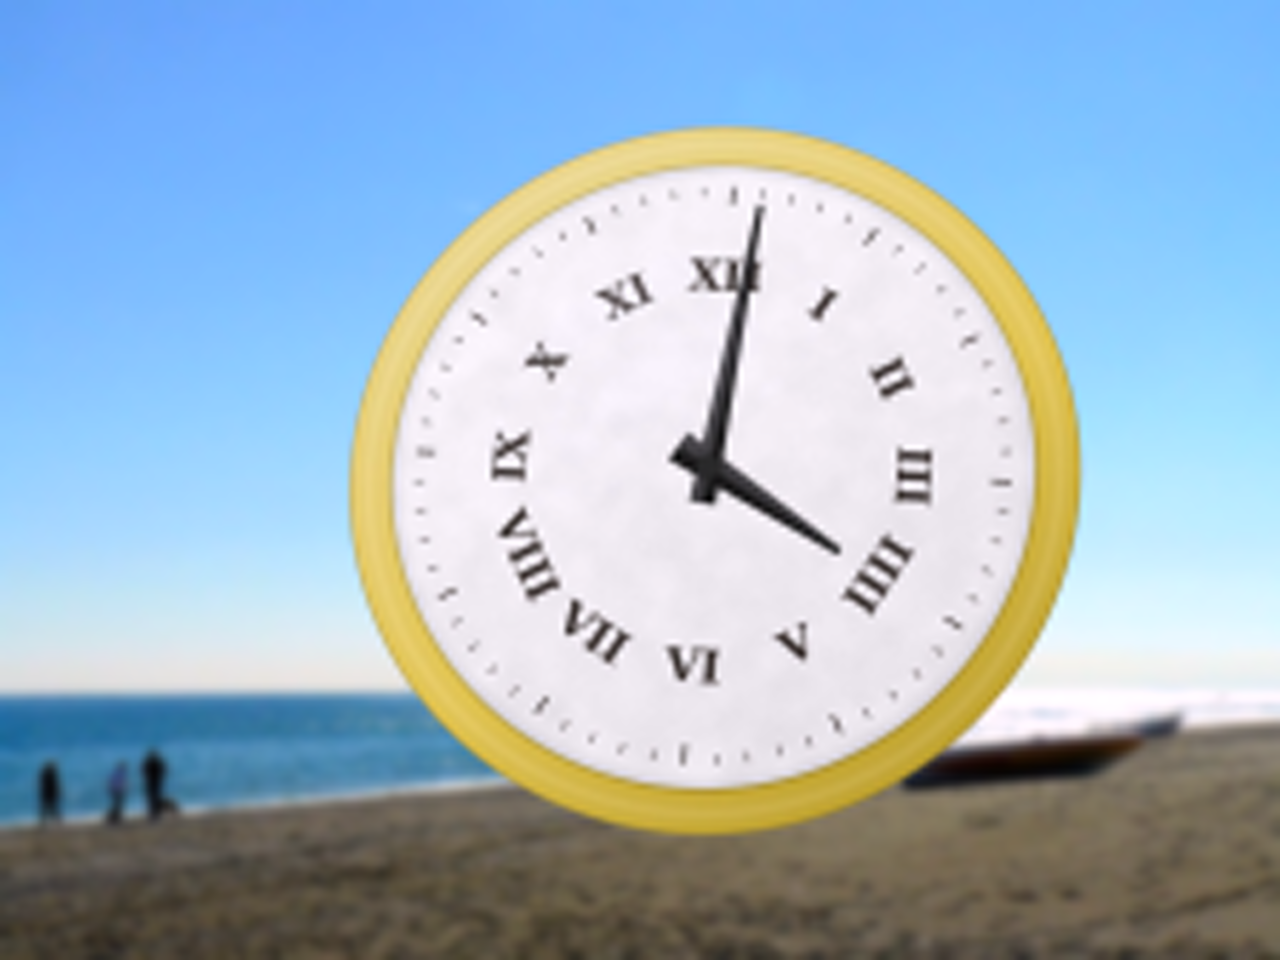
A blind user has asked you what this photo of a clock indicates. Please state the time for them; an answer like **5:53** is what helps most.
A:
**4:01**
